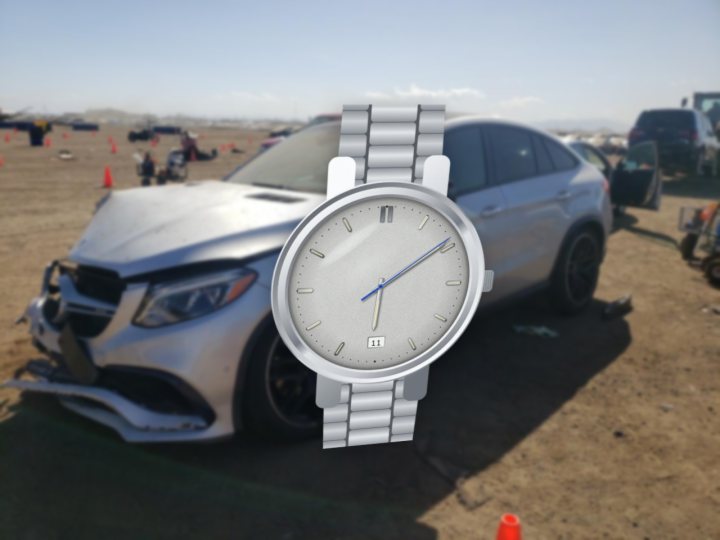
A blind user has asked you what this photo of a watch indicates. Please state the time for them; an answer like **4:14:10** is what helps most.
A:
**6:09:09**
